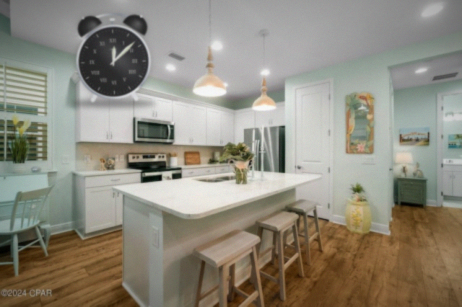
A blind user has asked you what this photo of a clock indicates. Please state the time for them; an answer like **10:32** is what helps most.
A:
**12:08**
